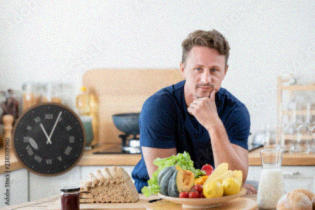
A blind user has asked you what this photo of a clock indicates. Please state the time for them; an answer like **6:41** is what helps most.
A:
**11:04**
